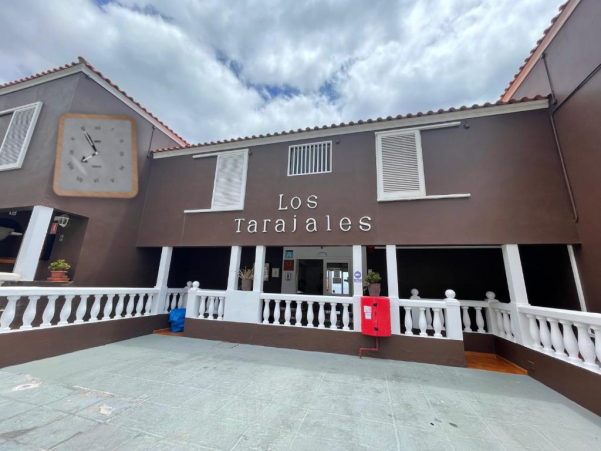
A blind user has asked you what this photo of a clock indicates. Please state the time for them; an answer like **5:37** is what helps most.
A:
**7:55**
